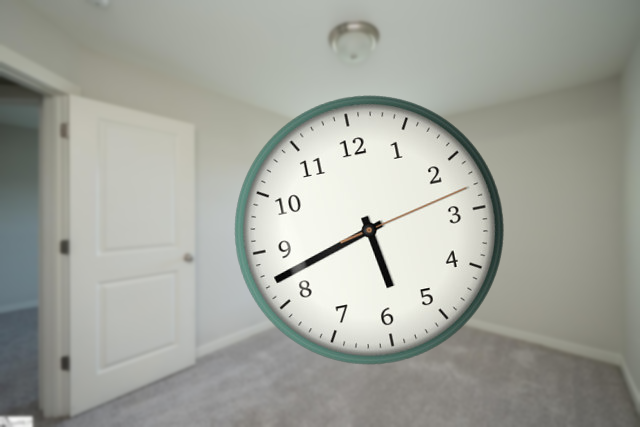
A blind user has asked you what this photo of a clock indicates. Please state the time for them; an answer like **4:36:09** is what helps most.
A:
**5:42:13**
